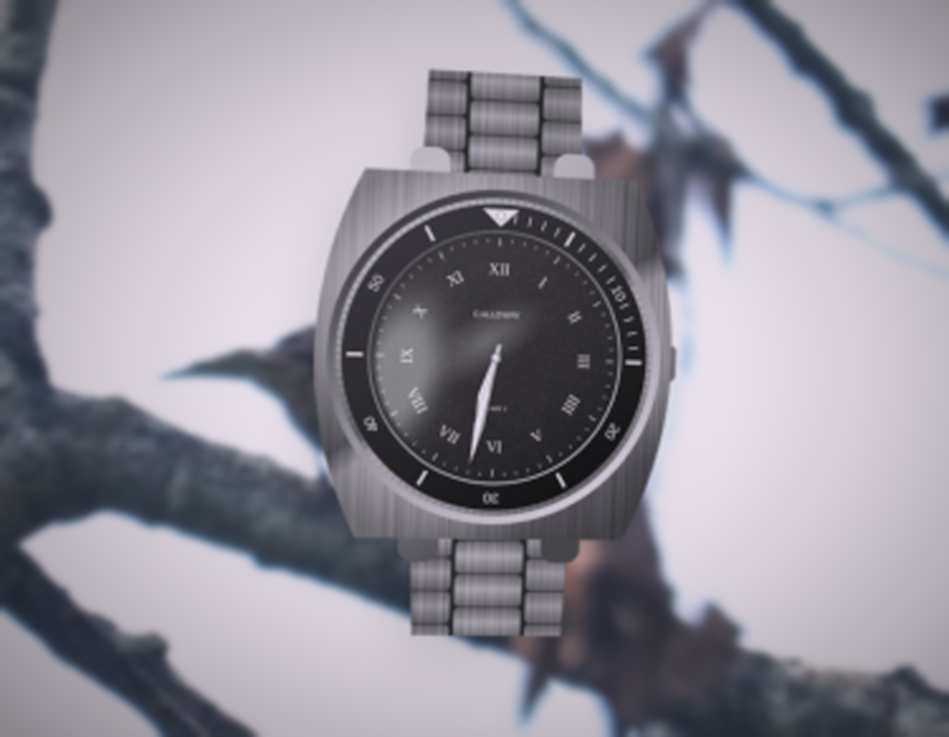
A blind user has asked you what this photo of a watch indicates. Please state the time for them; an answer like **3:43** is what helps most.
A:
**6:32**
